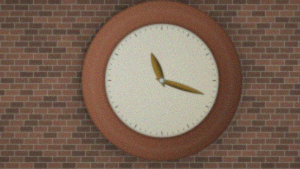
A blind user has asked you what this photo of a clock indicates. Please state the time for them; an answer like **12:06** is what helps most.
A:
**11:18**
